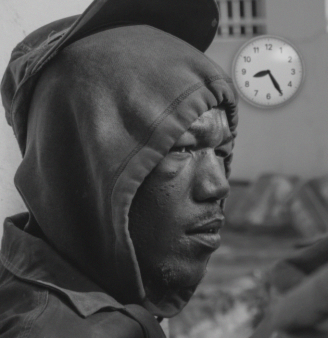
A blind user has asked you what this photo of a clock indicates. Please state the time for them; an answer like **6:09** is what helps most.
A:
**8:25**
